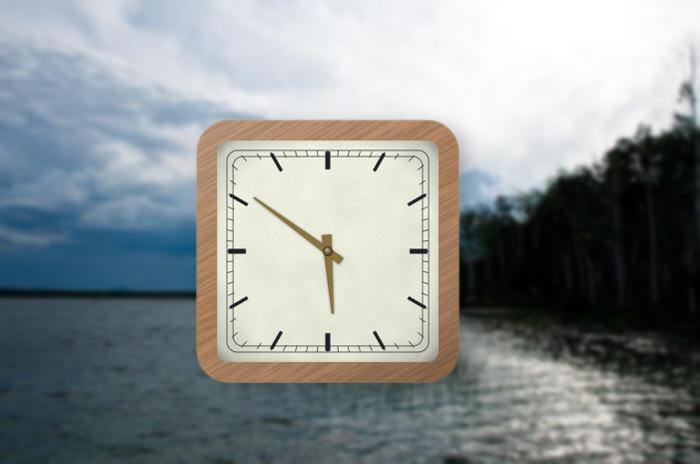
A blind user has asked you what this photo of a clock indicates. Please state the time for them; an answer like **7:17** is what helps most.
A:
**5:51**
